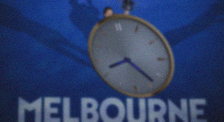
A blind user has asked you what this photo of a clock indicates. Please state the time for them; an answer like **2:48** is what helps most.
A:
**8:23**
